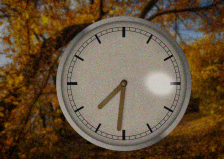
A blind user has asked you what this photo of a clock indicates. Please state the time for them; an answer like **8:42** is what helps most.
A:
**7:31**
